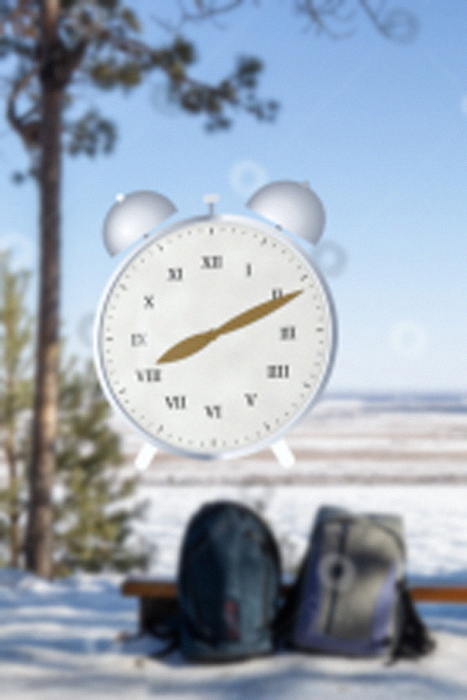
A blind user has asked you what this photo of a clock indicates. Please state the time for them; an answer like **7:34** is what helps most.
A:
**8:11**
